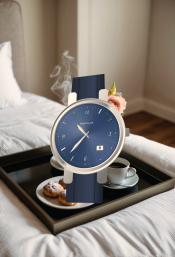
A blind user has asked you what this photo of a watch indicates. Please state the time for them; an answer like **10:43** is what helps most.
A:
**10:37**
